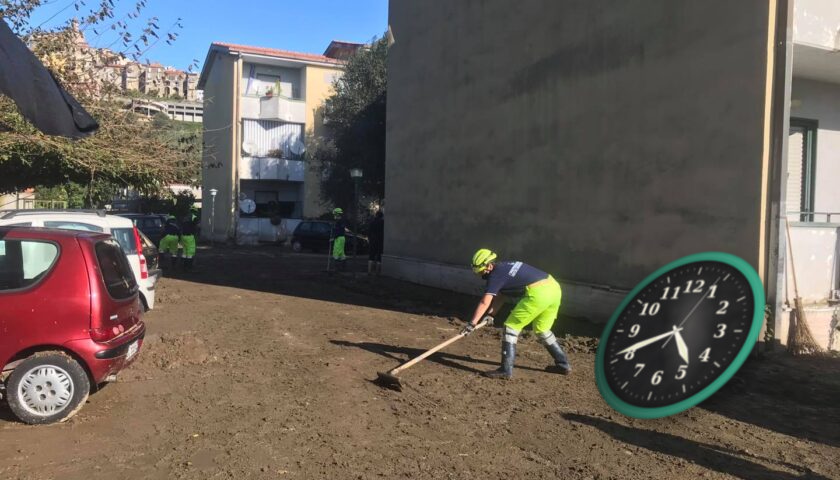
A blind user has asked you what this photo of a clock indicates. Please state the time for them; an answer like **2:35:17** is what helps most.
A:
**4:41:04**
